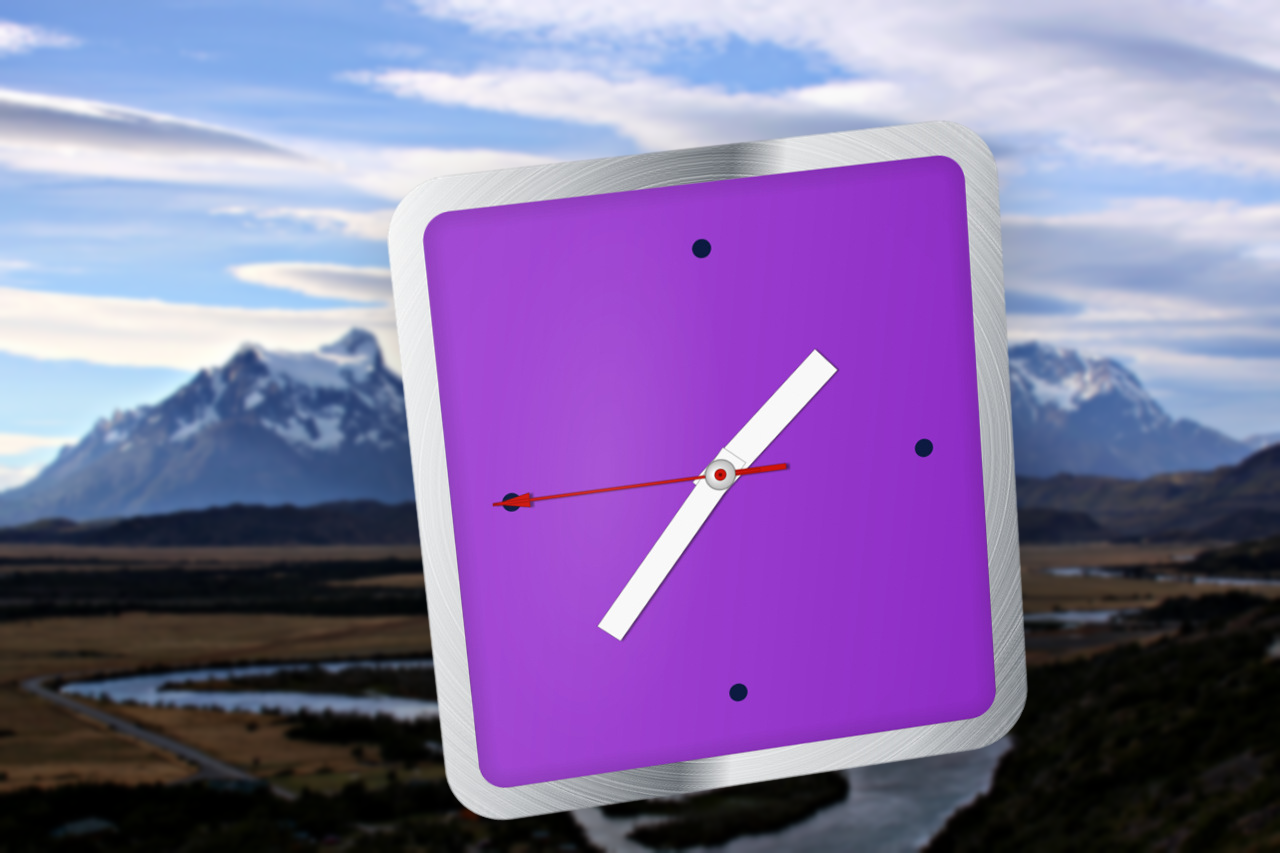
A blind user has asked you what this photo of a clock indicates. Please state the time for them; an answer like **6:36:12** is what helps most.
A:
**1:36:45**
